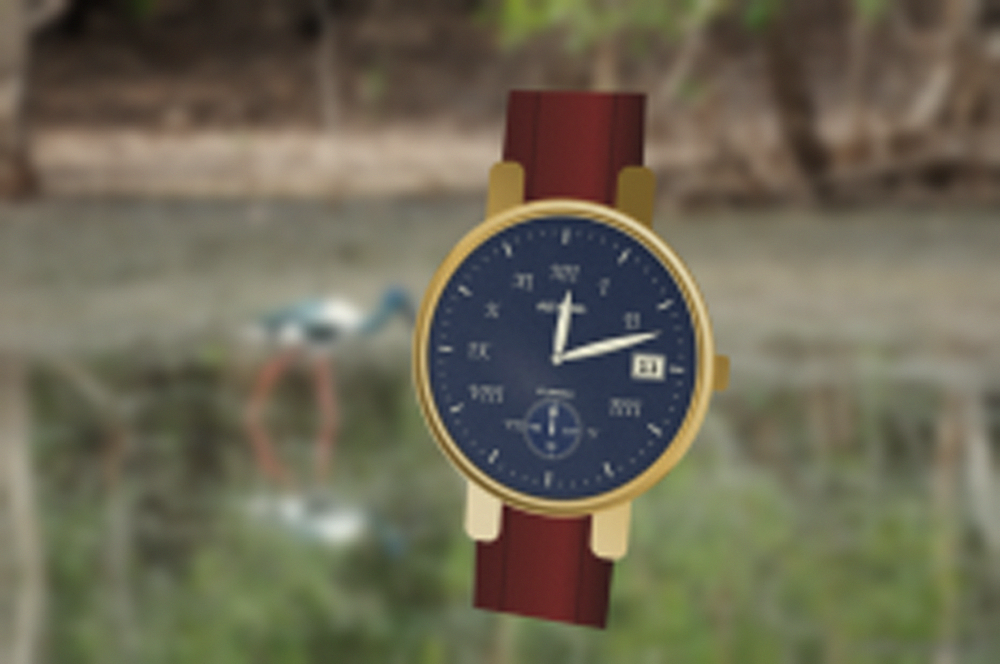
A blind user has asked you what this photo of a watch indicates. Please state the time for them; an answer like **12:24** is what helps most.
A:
**12:12**
